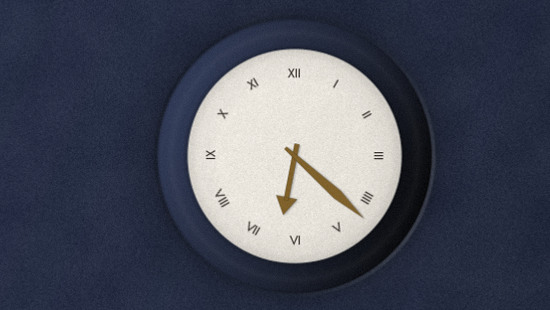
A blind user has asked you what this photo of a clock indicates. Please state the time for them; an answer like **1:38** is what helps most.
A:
**6:22**
